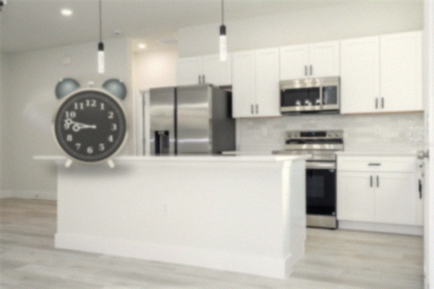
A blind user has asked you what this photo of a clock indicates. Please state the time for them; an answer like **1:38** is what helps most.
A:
**8:47**
